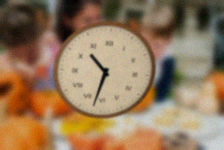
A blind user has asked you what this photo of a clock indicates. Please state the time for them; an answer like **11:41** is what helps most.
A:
**10:32**
